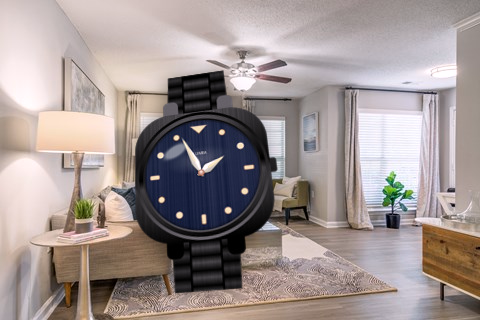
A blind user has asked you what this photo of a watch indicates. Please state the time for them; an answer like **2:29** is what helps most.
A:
**1:56**
